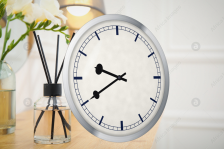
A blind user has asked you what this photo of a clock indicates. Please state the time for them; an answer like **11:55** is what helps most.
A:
**9:40**
